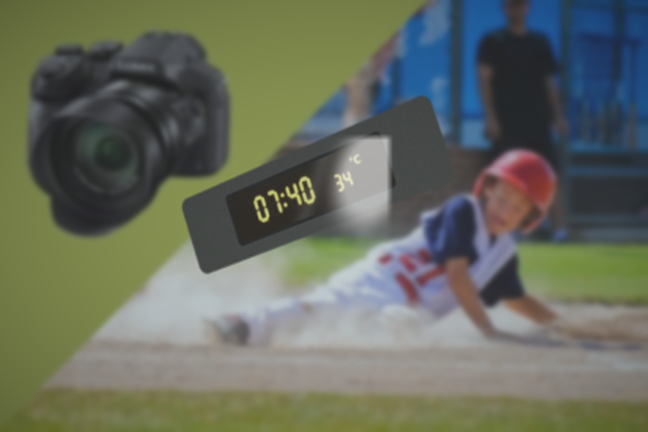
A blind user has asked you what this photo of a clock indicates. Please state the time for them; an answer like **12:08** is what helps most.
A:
**7:40**
